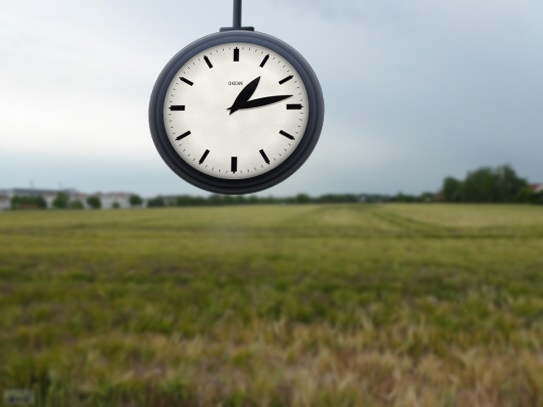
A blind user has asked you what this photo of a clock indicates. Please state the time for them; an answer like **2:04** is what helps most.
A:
**1:13**
